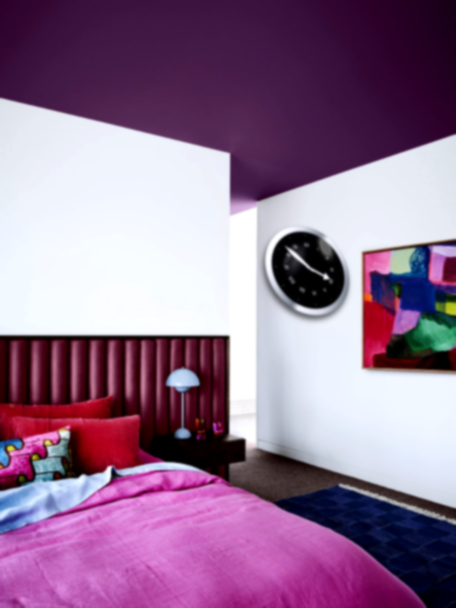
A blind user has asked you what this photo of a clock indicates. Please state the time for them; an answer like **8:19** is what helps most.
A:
**3:52**
